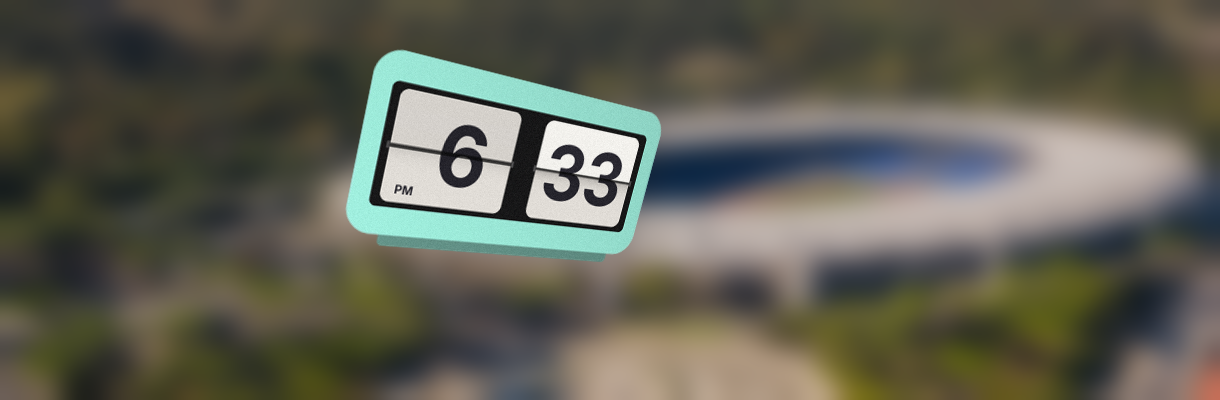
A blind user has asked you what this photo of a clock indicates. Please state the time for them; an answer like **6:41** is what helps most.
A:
**6:33**
